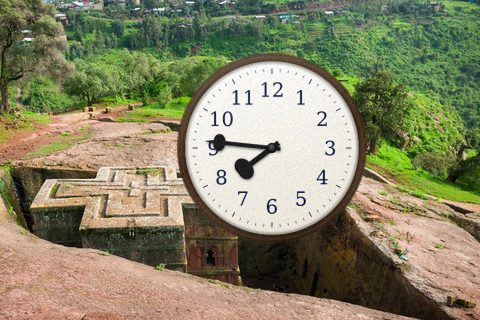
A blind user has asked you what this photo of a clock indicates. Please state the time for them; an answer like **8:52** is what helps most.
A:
**7:46**
